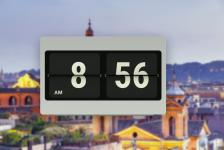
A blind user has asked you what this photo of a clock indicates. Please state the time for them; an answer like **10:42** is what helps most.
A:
**8:56**
